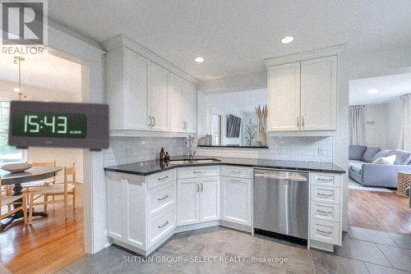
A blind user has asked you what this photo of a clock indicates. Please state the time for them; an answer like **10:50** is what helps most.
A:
**15:43**
